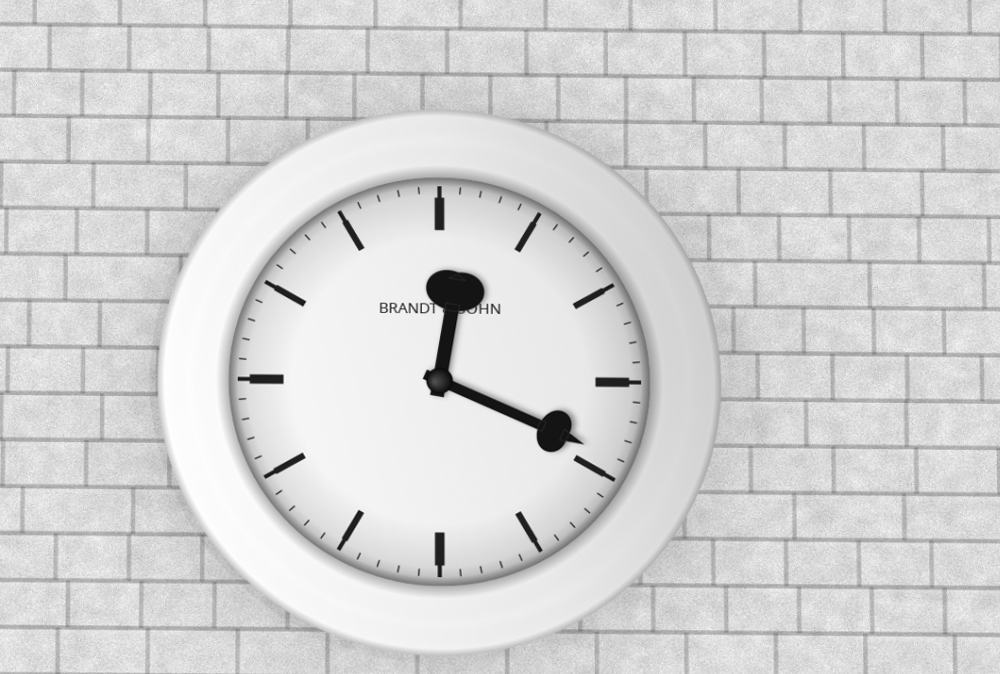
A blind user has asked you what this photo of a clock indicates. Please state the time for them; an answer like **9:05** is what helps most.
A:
**12:19**
